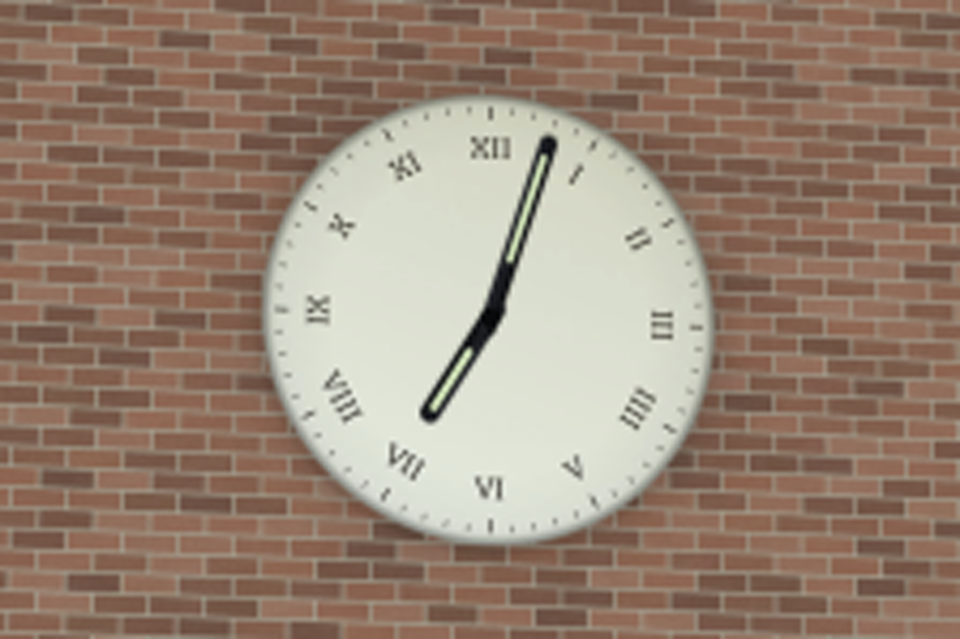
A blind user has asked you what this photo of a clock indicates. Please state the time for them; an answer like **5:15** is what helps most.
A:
**7:03**
